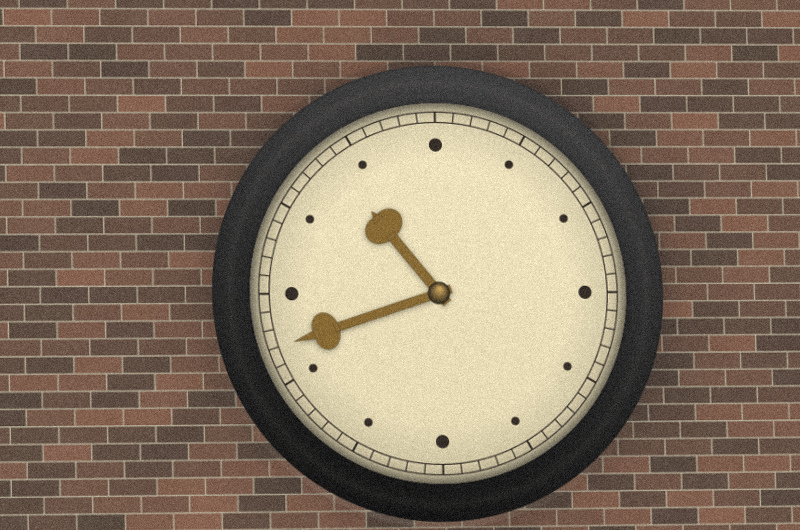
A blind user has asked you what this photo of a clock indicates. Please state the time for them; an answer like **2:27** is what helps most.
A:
**10:42**
